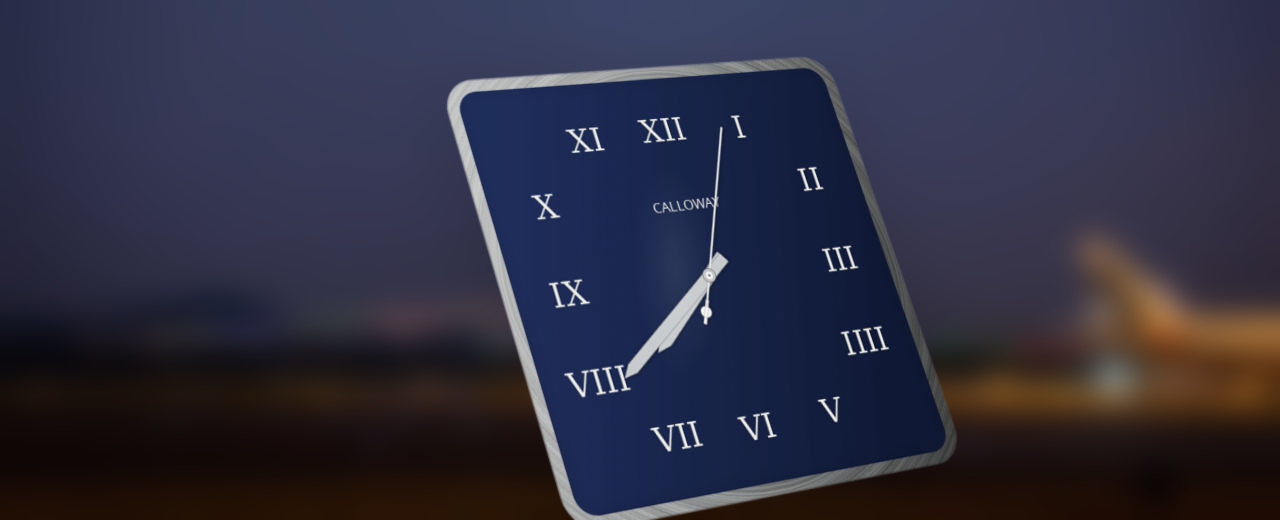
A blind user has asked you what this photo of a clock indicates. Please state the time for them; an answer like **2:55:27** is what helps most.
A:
**7:39:04**
